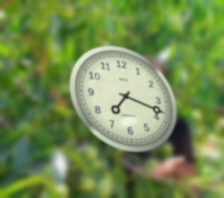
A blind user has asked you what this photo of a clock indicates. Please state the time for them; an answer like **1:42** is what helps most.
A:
**7:18**
